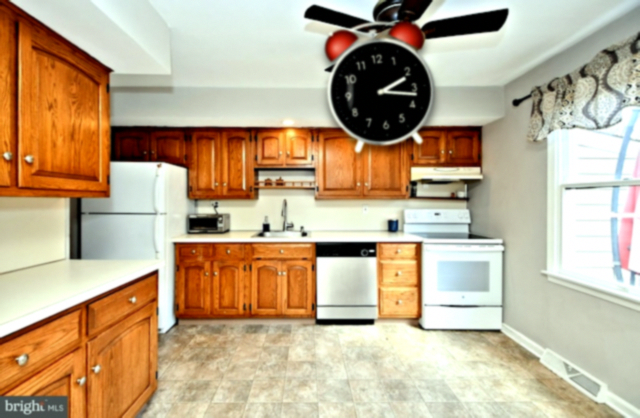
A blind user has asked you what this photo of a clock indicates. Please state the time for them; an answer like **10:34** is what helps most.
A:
**2:17**
